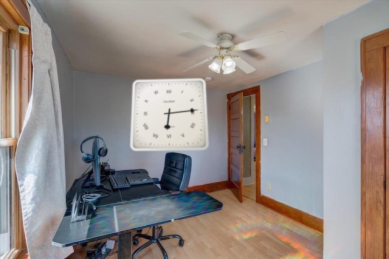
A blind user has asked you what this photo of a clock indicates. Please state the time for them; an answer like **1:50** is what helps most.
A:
**6:14**
